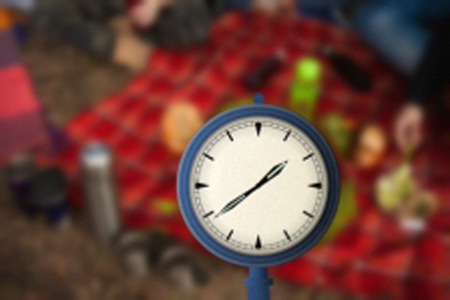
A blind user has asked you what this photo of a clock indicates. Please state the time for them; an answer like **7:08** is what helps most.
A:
**1:39**
